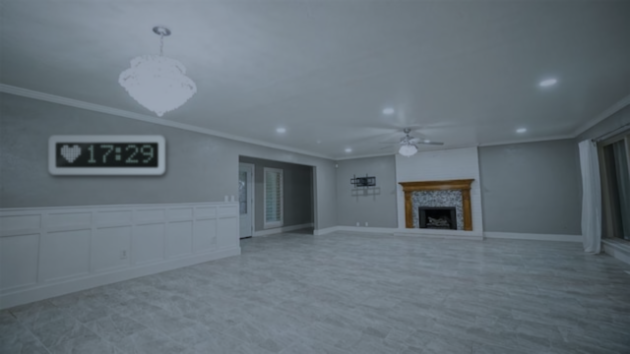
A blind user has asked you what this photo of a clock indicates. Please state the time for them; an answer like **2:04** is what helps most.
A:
**17:29**
